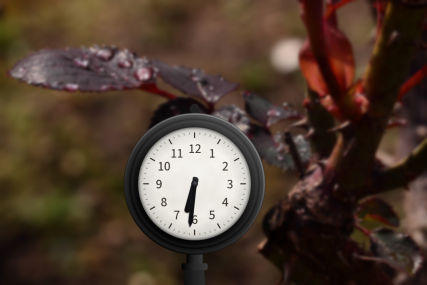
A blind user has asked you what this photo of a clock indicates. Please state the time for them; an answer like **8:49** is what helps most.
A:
**6:31**
